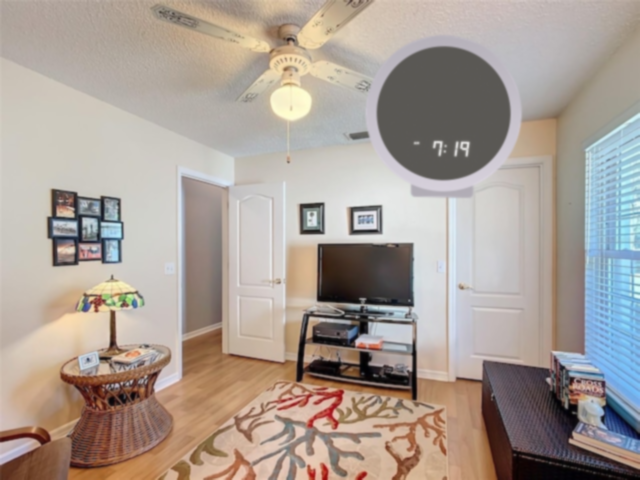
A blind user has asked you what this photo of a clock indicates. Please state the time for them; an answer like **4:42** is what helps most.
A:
**7:19**
